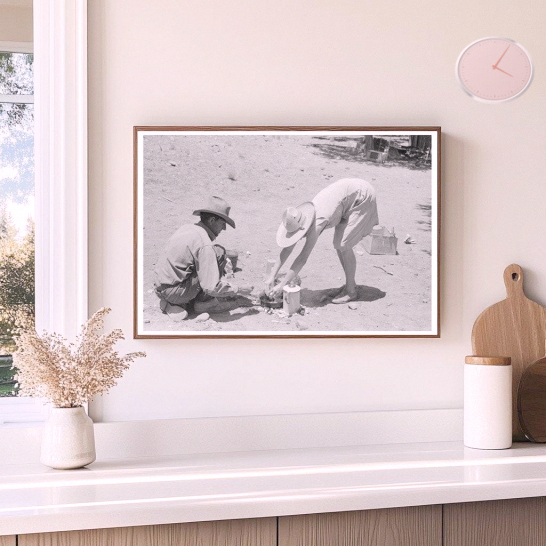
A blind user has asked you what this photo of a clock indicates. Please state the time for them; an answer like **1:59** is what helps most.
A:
**4:05**
